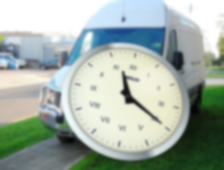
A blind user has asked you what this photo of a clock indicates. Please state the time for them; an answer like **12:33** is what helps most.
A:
**11:20**
